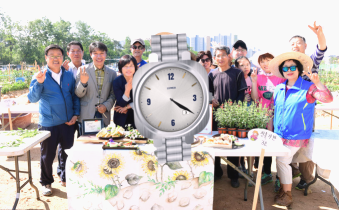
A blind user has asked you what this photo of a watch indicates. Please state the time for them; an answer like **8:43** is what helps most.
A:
**4:21**
